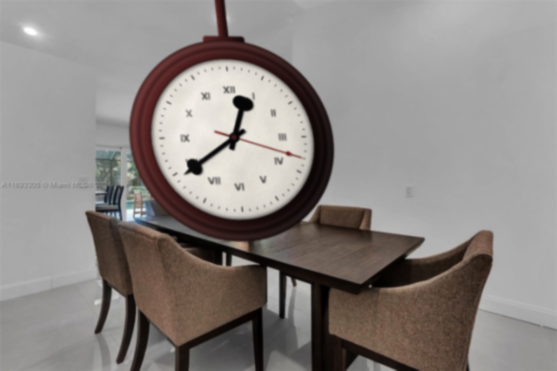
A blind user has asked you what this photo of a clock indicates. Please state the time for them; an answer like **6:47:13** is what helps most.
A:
**12:39:18**
